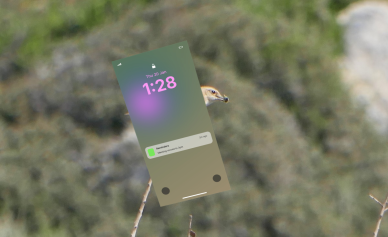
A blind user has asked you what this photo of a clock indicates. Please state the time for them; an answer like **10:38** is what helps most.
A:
**1:28**
